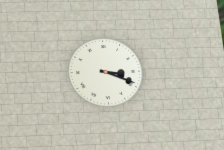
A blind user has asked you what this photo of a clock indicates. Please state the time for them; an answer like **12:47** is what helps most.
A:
**3:19**
